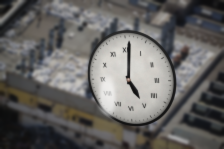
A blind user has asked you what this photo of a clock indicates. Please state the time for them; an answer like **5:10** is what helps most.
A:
**5:01**
